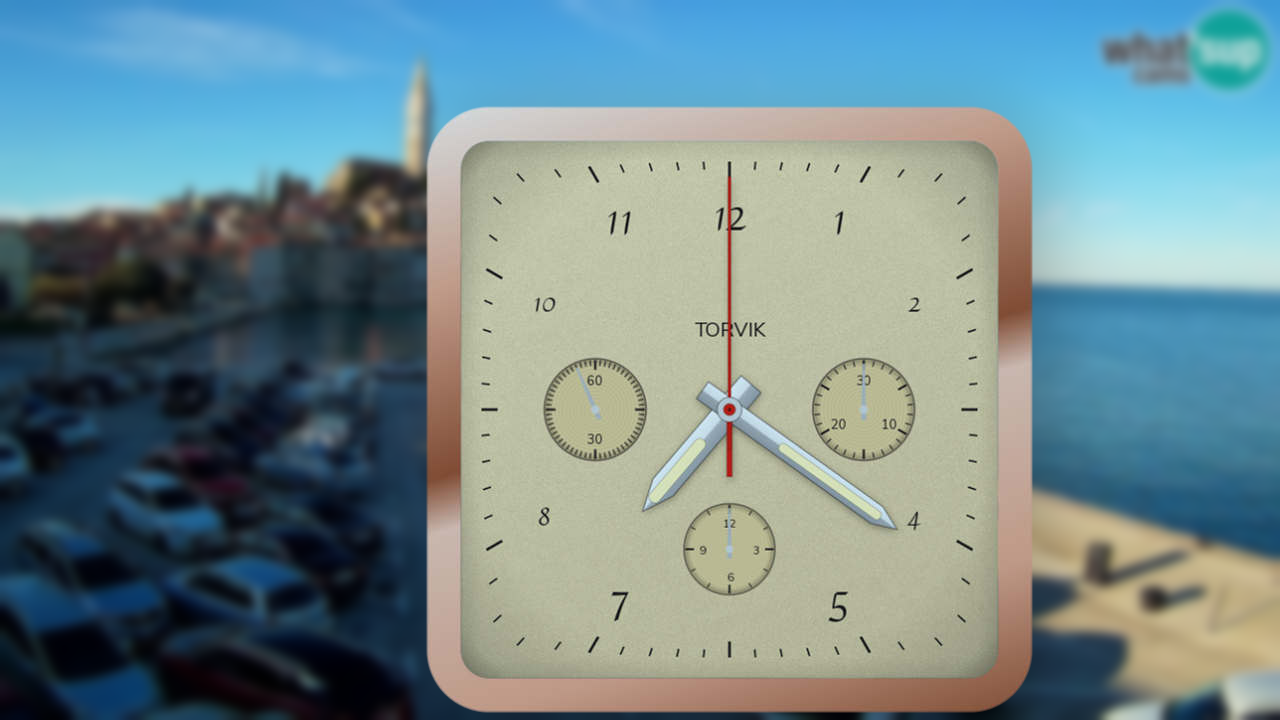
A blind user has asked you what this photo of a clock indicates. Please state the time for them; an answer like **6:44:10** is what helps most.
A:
**7:20:56**
